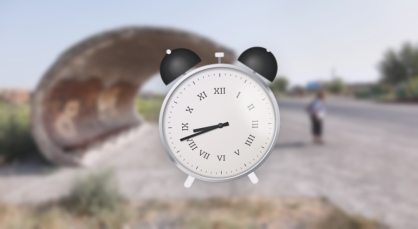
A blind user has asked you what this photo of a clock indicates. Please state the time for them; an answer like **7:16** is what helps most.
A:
**8:42**
